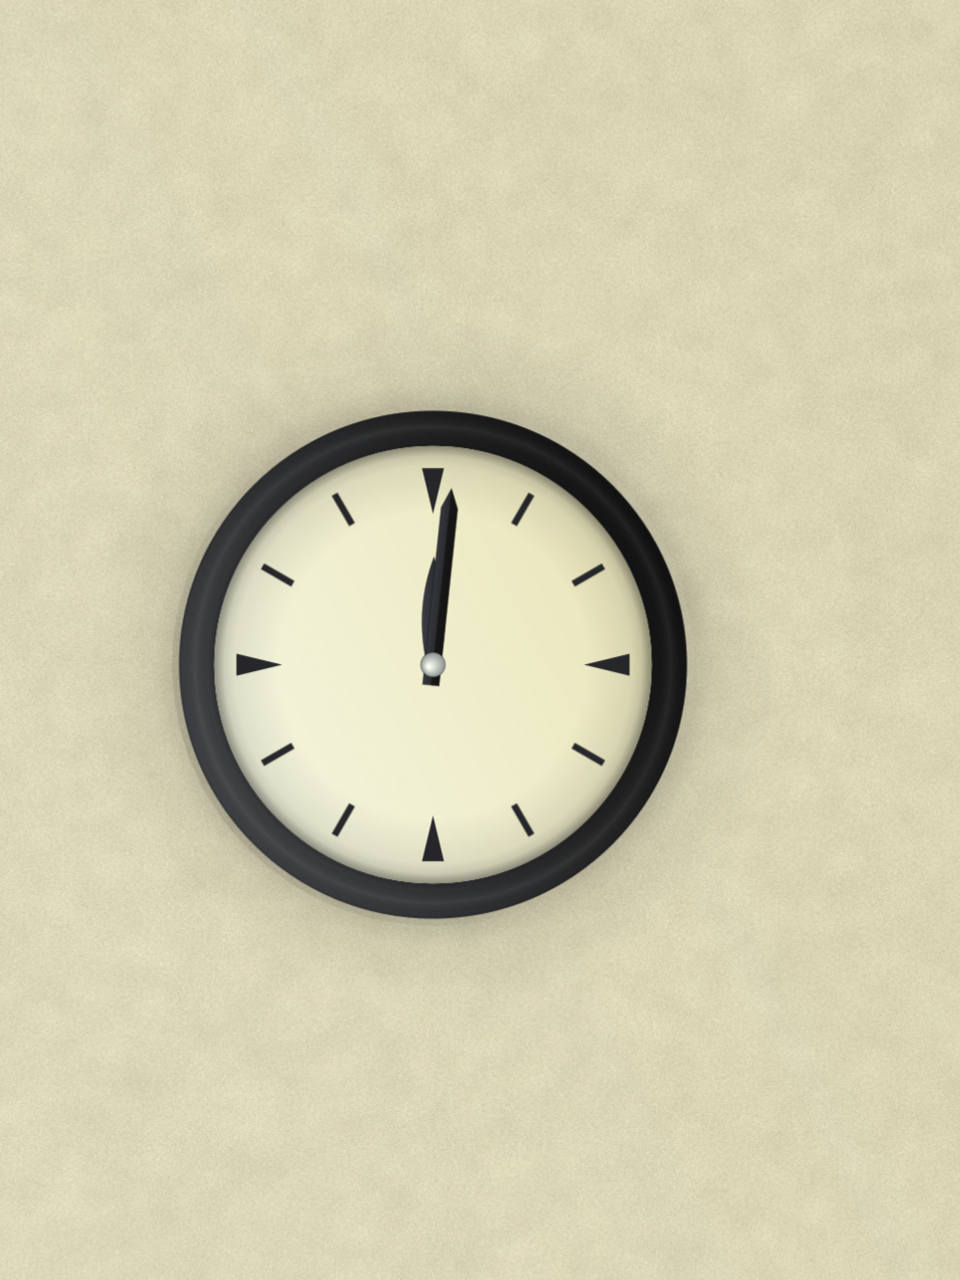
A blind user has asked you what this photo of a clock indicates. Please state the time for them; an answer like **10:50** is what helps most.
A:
**12:01**
